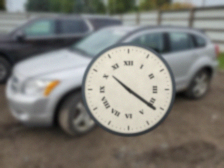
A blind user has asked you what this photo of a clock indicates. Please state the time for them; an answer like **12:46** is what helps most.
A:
**10:21**
